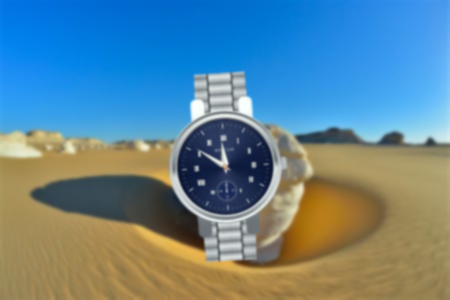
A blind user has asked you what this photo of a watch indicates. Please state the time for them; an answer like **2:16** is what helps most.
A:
**11:51**
